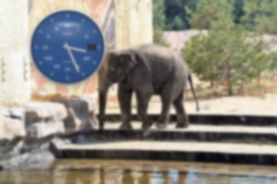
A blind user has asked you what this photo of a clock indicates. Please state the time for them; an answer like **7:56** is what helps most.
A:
**3:26**
